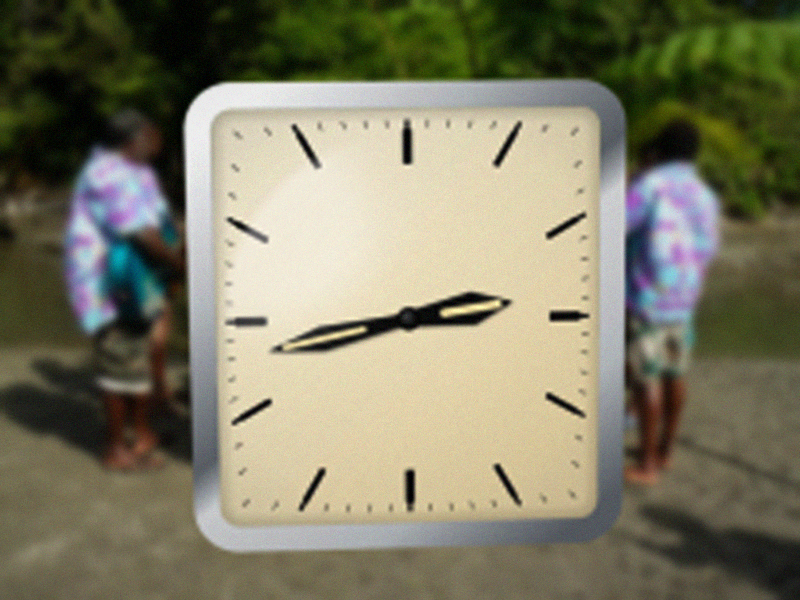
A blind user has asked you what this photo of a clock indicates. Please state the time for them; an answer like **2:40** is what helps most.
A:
**2:43**
